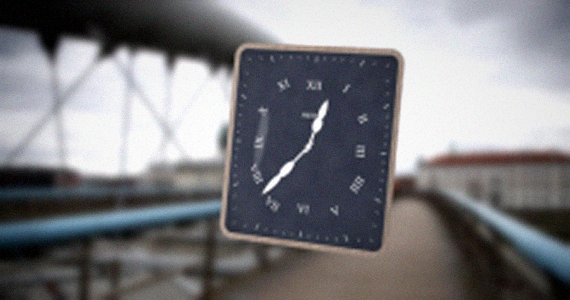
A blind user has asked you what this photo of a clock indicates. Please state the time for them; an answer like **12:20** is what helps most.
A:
**12:37**
